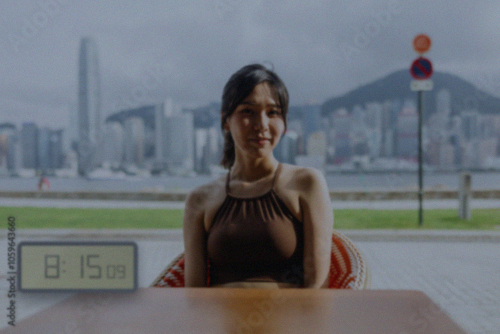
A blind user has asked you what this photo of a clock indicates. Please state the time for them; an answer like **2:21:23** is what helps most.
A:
**8:15:09**
